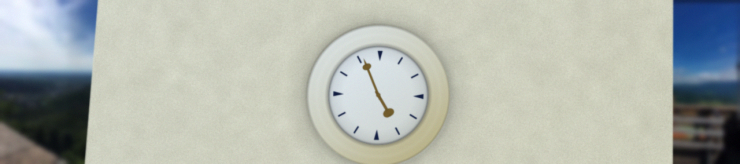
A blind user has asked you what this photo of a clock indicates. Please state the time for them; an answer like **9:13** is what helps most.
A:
**4:56**
